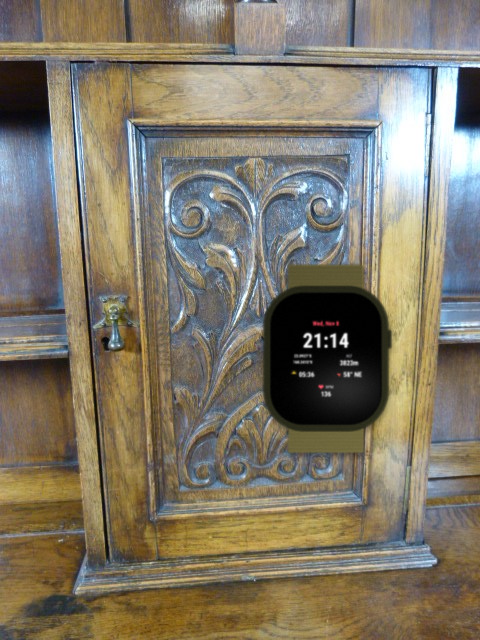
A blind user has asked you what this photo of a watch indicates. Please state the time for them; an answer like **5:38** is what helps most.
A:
**21:14**
